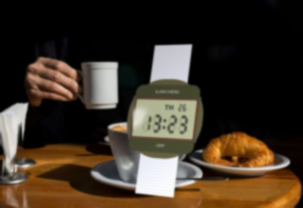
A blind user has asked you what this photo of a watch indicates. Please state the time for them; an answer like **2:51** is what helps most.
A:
**13:23**
